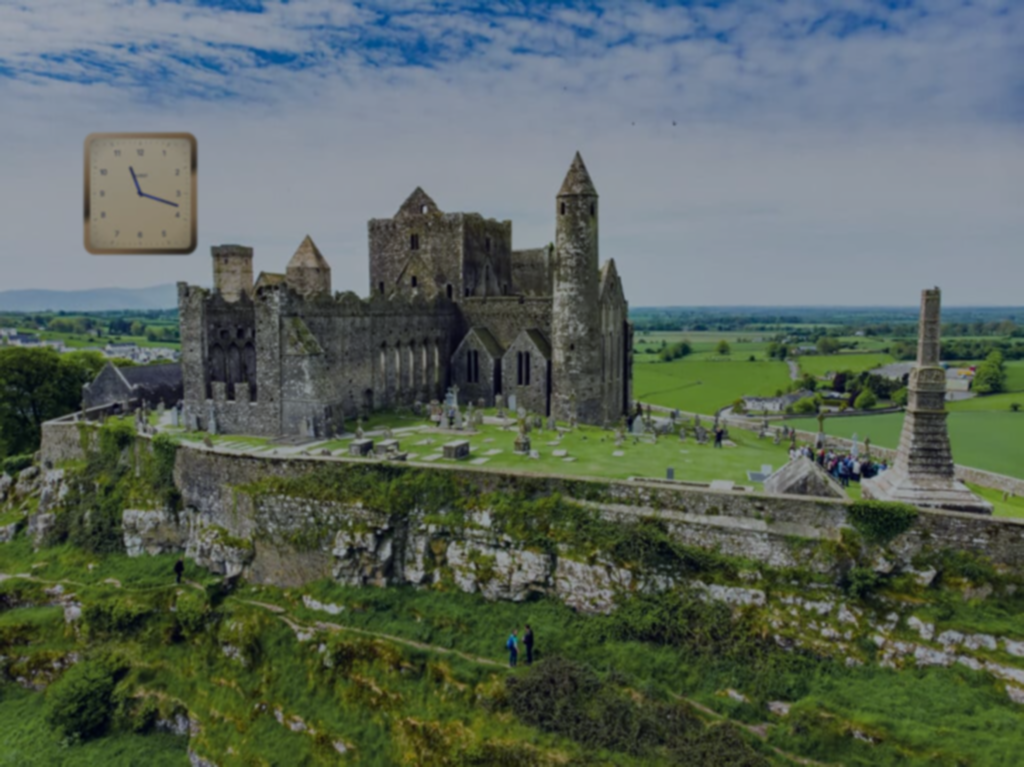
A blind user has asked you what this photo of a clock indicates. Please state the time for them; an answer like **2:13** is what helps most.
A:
**11:18**
